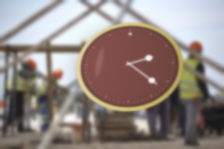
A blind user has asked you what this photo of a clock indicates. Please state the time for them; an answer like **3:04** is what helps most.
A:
**2:22**
